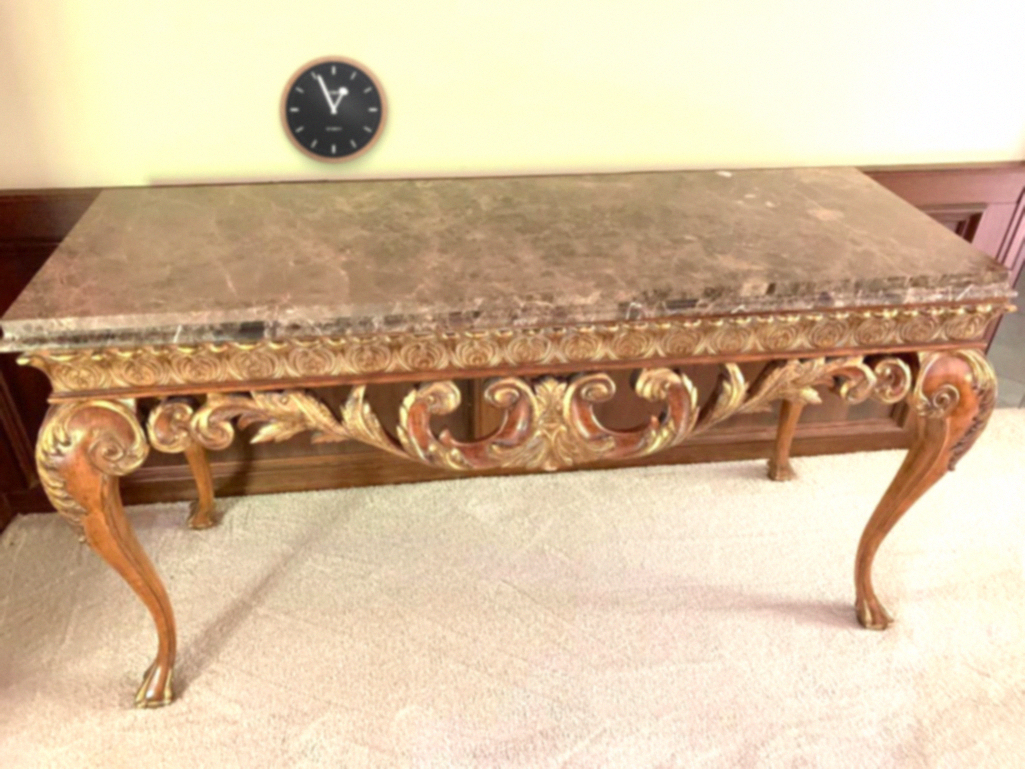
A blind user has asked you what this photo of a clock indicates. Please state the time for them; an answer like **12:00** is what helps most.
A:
**12:56**
